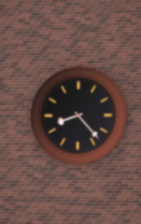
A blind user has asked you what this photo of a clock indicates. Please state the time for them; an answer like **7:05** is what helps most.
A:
**8:23**
